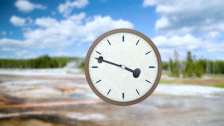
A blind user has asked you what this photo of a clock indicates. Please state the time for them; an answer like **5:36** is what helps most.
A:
**3:48**
